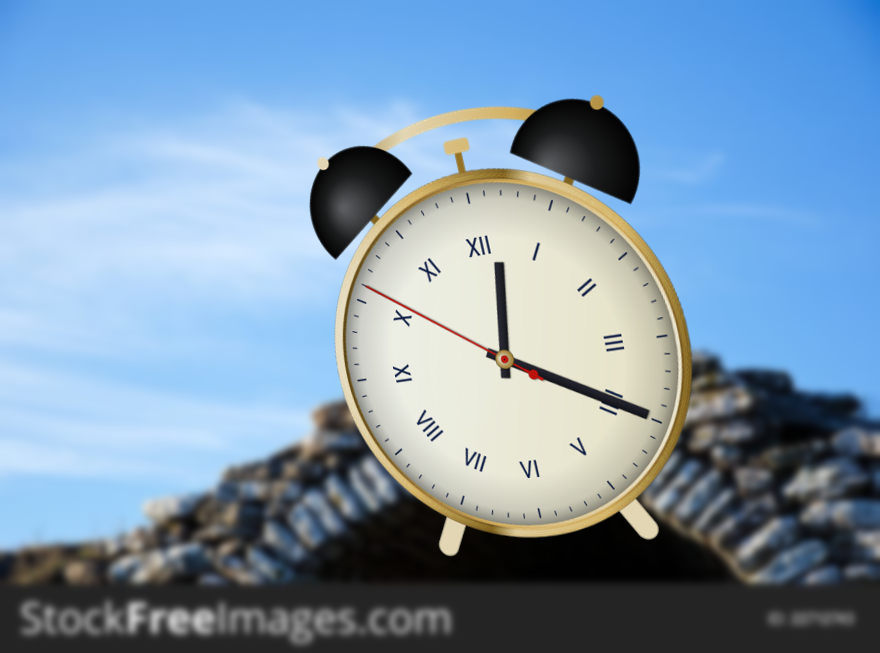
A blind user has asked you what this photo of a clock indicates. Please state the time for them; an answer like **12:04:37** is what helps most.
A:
**12:19:51**
